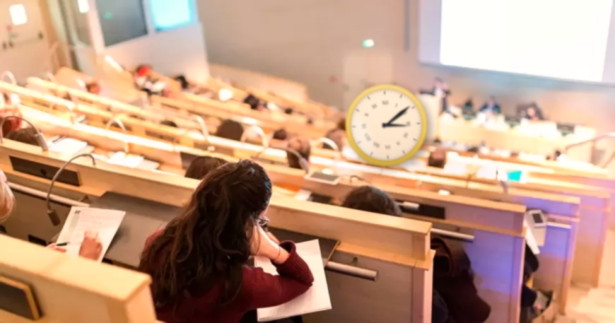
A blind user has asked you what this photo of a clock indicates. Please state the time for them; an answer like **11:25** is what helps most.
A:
**3:09**
